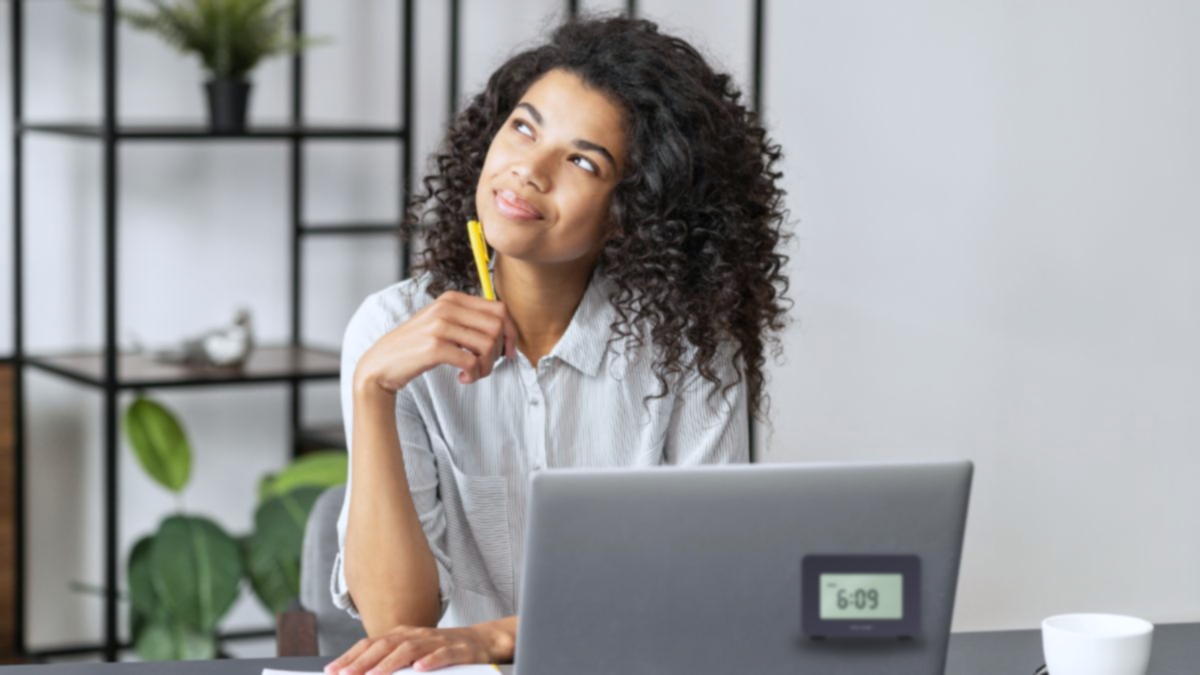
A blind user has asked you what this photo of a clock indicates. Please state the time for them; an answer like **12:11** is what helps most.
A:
**6:09**
